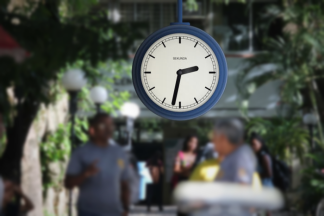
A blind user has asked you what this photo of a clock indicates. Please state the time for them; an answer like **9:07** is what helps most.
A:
**2:32**
